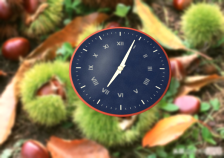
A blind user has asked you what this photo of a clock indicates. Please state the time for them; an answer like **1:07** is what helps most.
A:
**7:04**
